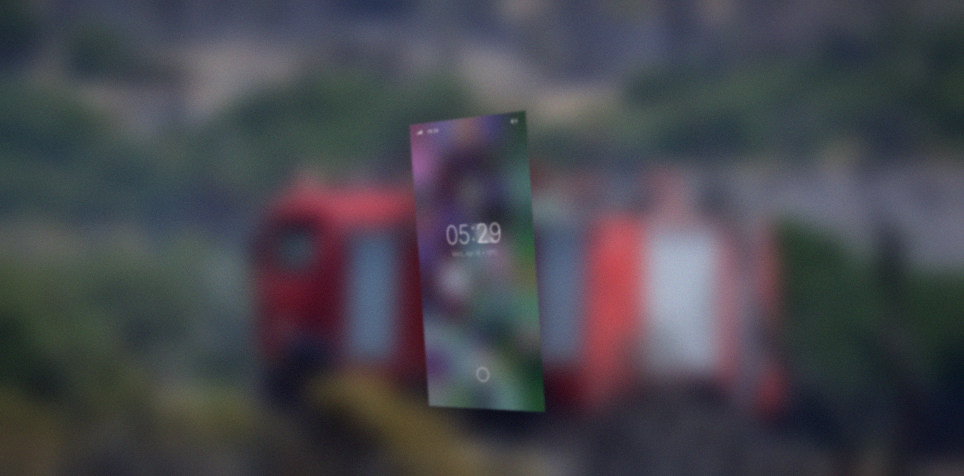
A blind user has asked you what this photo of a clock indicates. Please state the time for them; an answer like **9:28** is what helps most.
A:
**5:29**
